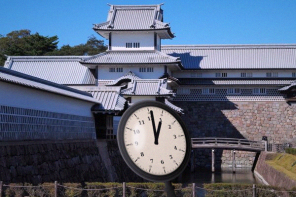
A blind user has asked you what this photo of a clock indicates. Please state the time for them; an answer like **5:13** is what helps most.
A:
**1:01**
